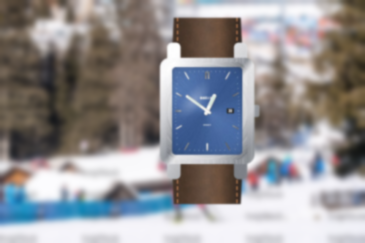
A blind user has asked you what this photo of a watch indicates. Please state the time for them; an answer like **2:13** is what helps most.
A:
**12:51**
